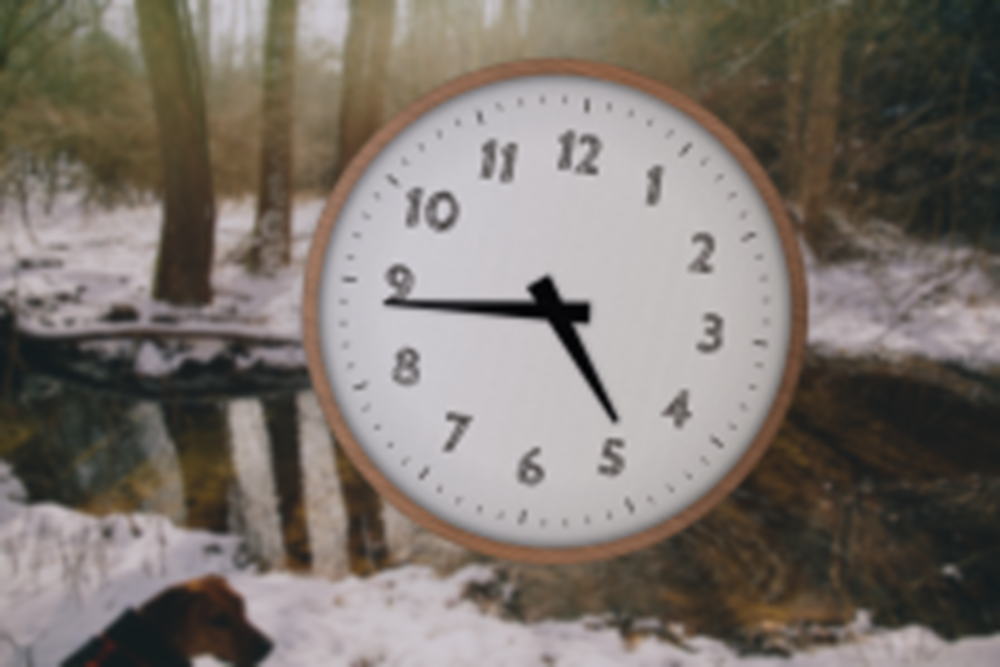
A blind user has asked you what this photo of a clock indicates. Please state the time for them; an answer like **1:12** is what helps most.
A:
**4:44**
